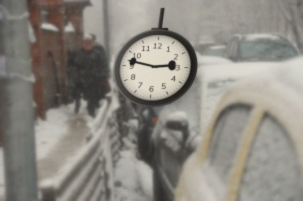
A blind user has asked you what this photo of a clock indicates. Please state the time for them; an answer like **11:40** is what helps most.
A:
**2:47**
